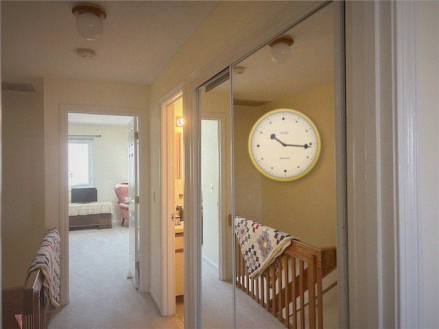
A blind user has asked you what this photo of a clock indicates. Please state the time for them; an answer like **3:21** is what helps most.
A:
**10:16**
